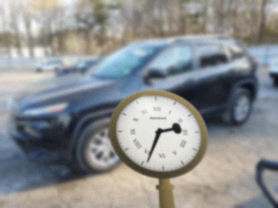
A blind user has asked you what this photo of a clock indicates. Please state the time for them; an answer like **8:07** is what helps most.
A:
**2:34**
